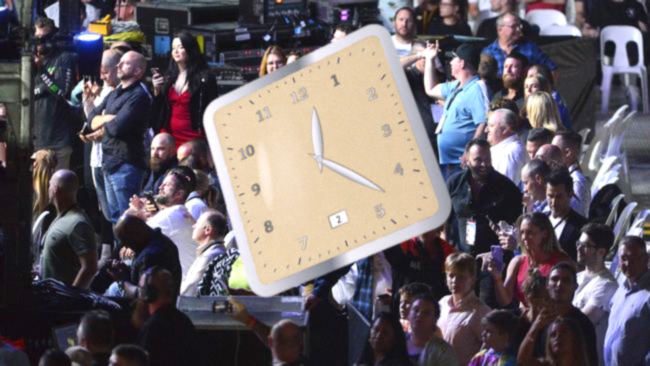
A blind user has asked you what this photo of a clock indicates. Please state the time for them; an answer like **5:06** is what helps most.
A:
**12:23**
